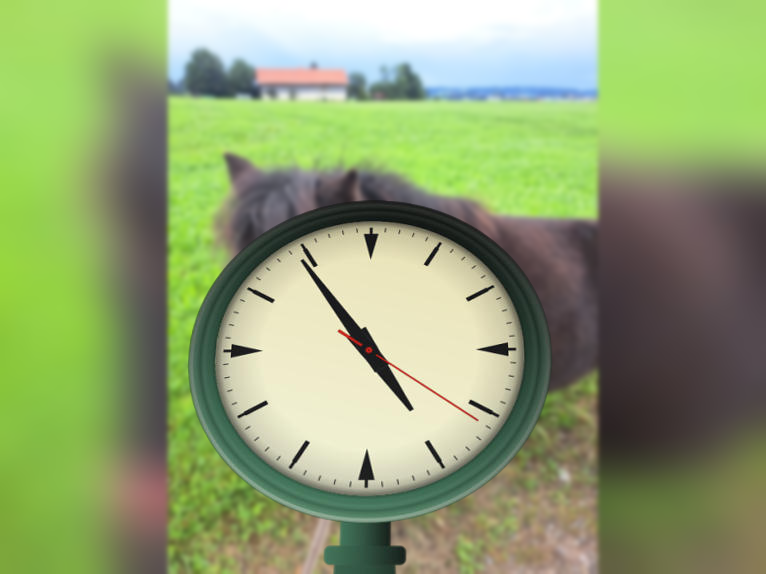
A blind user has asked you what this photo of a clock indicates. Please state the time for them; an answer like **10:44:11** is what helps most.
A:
**4:54:21**
